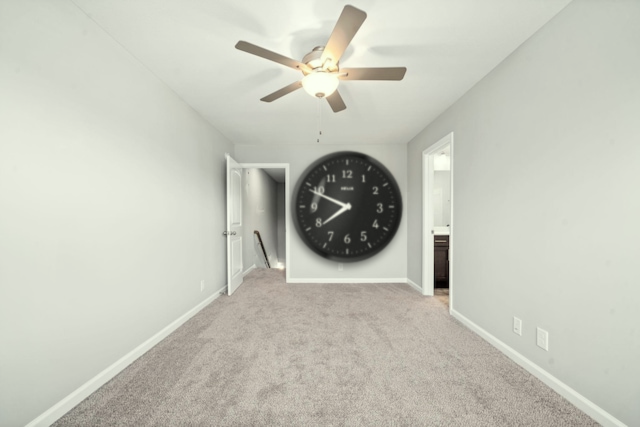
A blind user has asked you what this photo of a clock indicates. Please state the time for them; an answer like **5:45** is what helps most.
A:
**7:49**
